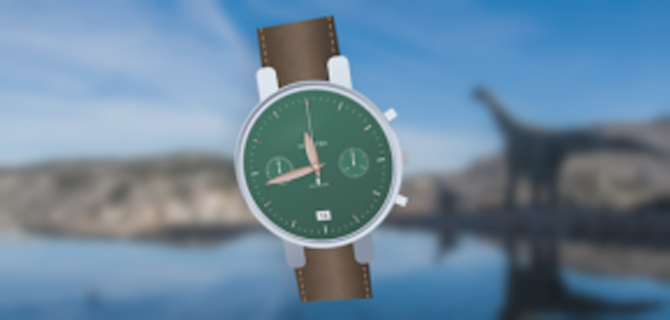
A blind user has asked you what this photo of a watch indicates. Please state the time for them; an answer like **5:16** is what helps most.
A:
**11:43**
